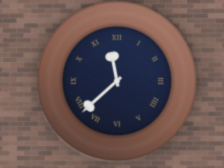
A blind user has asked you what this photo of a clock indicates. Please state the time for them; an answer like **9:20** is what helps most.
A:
**11:38**
